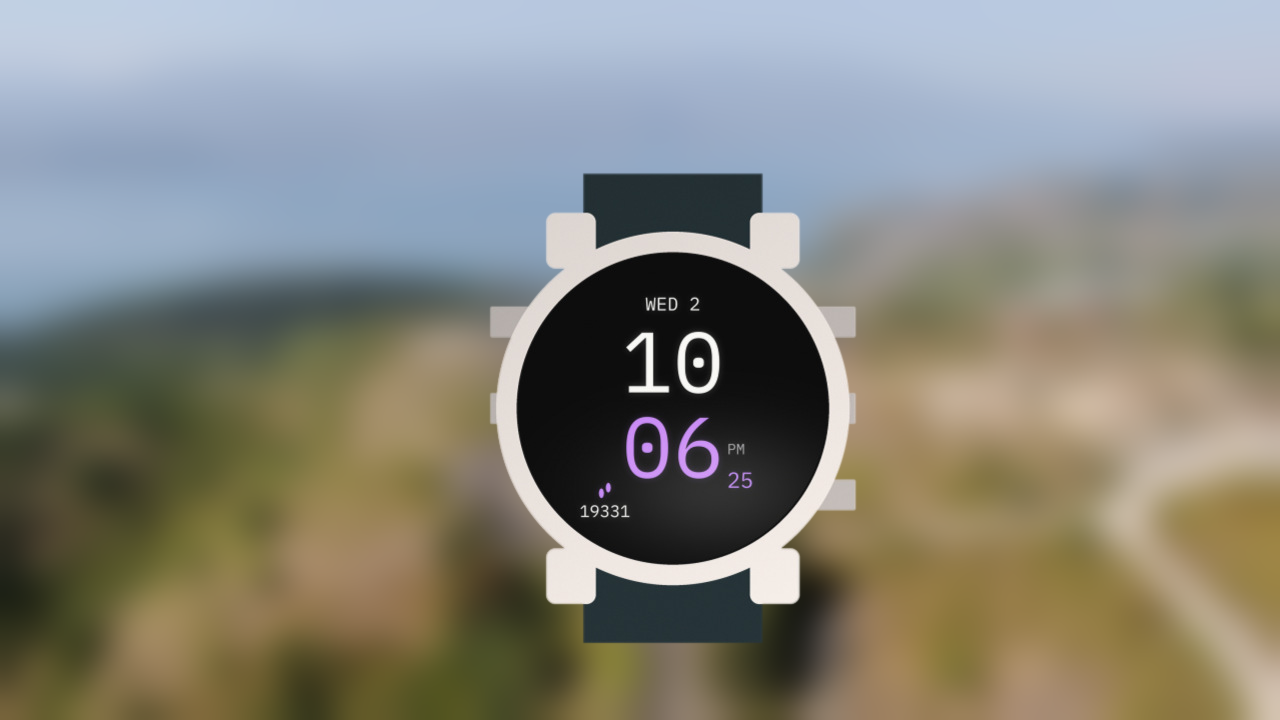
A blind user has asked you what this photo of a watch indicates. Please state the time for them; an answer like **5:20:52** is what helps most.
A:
**10:06:25**
